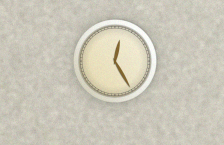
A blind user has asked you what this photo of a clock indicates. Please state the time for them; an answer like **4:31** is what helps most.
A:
**12:25**
